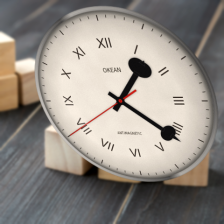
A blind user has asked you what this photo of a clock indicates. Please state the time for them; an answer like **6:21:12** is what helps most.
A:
**1:21:40**
